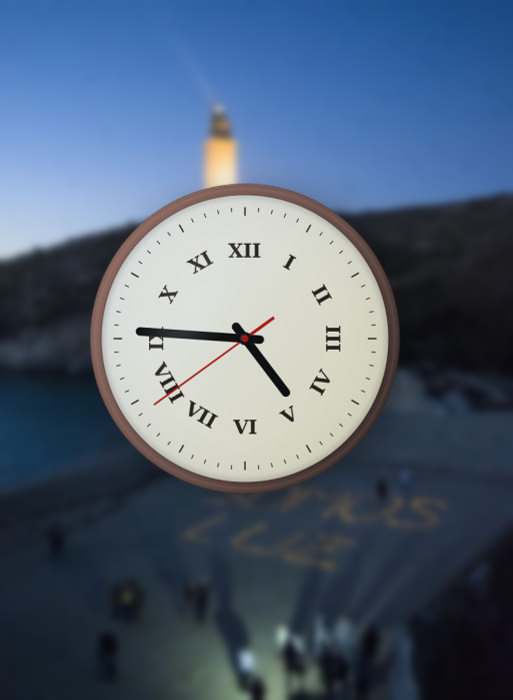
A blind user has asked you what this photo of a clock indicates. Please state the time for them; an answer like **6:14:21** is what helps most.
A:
**4:45:39**
